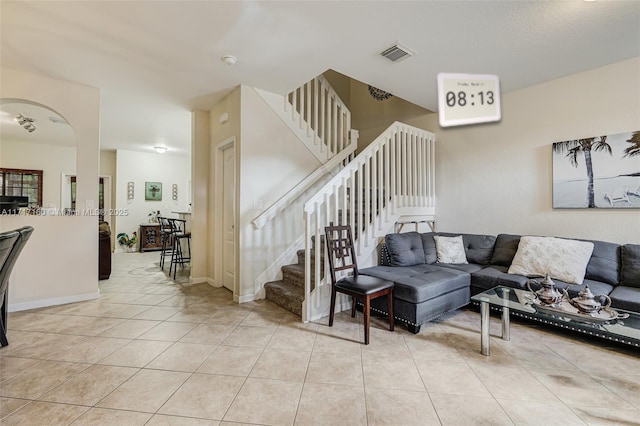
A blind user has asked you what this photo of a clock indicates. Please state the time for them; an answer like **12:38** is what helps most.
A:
**8:13**
